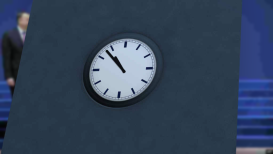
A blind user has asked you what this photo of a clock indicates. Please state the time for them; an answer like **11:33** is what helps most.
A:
**10:53**
